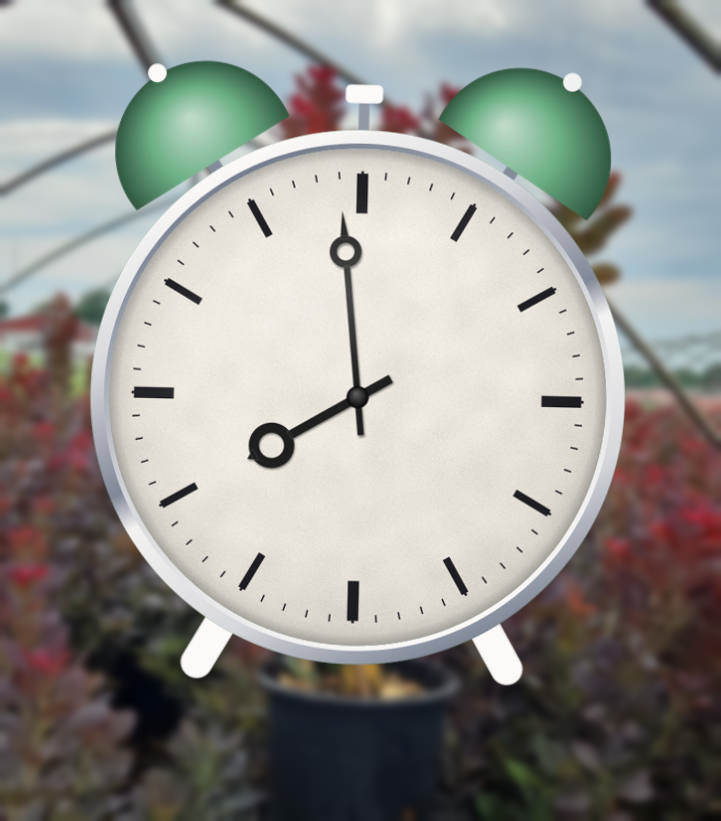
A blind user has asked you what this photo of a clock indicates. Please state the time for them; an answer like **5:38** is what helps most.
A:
**7:59**
